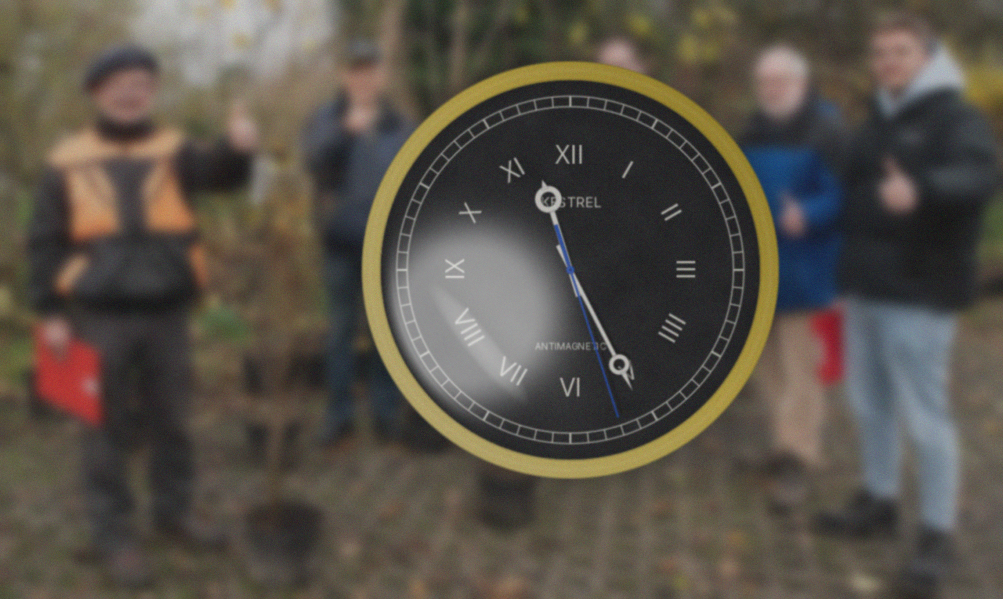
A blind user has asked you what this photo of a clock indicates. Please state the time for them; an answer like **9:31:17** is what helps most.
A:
**11:25:27**
